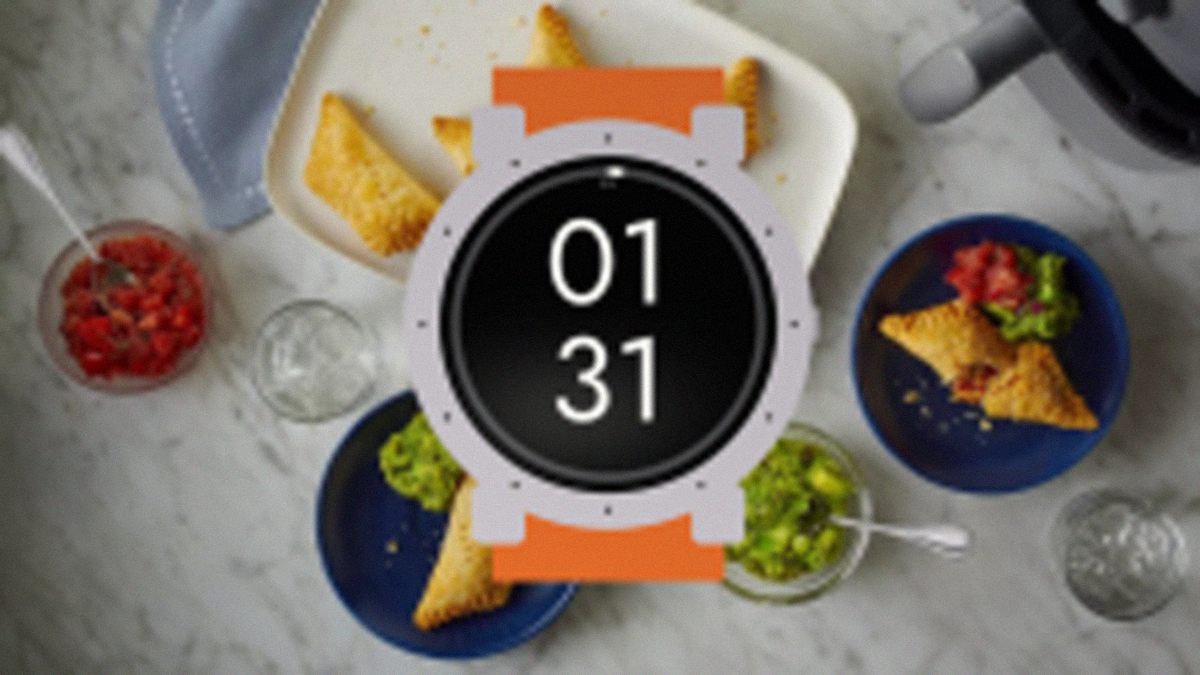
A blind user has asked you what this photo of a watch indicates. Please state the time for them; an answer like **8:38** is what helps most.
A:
**1:31**
